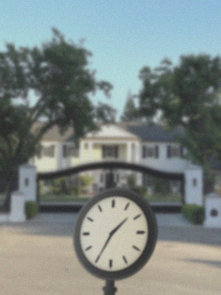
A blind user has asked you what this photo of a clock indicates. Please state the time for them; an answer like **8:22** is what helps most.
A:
**1:35**
